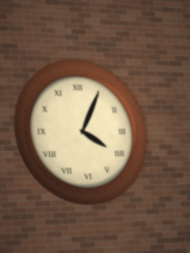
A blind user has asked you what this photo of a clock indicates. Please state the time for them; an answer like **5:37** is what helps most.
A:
**4:05**
